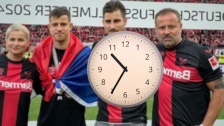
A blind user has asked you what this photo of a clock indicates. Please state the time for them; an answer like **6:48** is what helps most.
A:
**10:35**
